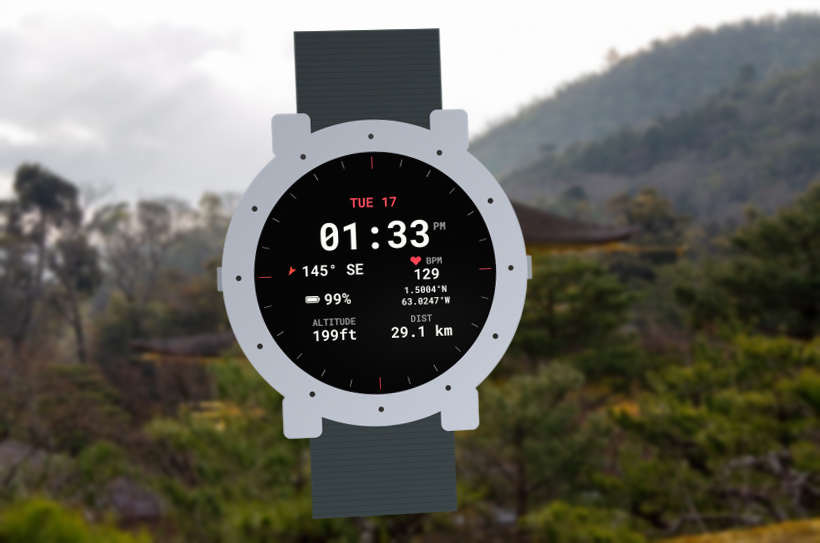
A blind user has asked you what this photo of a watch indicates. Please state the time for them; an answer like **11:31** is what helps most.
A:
**1:33**
